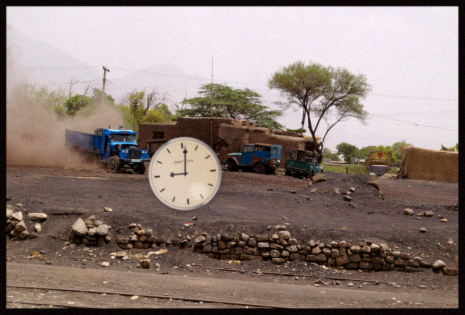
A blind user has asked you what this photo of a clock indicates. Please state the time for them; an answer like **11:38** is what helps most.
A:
**9:01**
